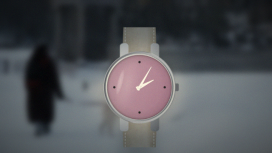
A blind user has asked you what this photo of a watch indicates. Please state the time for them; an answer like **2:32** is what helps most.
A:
**2:05**
